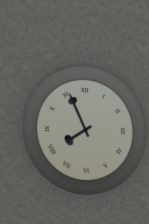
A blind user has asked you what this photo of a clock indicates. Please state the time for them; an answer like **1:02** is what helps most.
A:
**7:56**
